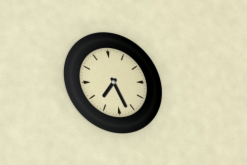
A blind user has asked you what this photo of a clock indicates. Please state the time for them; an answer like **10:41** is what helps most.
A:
**7:27**
